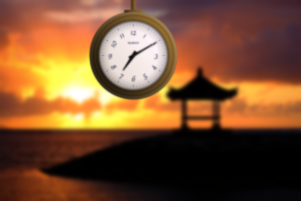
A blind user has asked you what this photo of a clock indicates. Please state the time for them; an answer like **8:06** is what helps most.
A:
**7:10**
